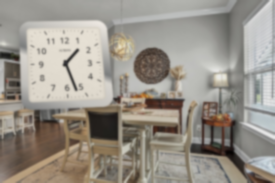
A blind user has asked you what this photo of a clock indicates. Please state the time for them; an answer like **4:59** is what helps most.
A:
**1:27**
